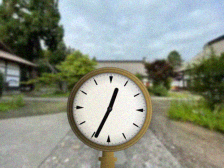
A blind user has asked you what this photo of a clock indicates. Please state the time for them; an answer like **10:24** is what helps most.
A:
**12:34**
